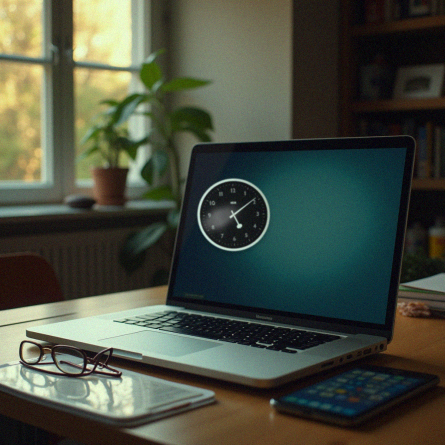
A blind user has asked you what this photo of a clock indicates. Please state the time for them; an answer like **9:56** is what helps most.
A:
**5:09**
